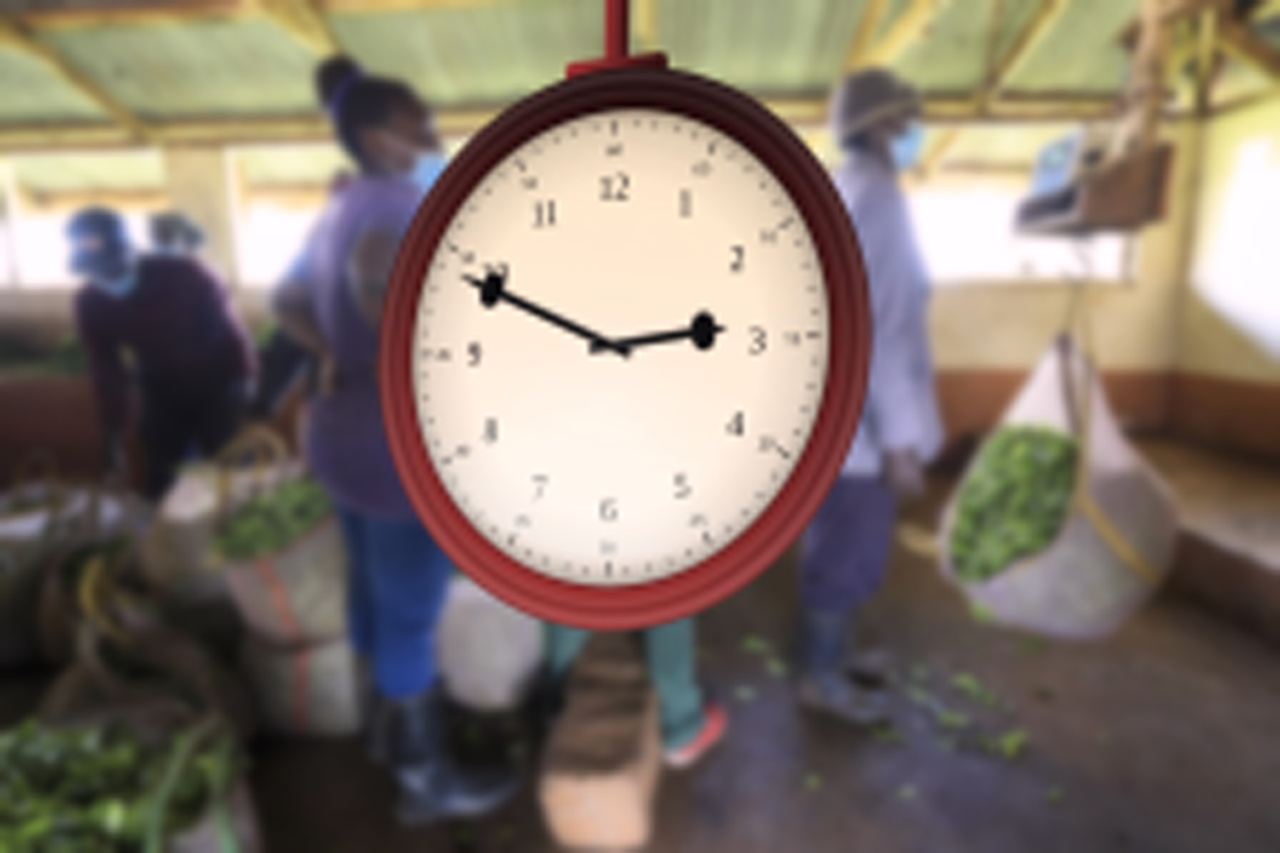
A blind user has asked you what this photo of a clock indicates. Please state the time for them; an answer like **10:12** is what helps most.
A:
**2:49**
